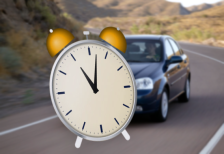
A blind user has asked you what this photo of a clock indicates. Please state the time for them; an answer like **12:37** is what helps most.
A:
**11:02**
